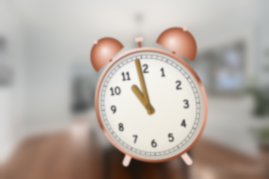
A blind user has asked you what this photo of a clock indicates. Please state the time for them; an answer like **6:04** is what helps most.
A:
**10:59**
